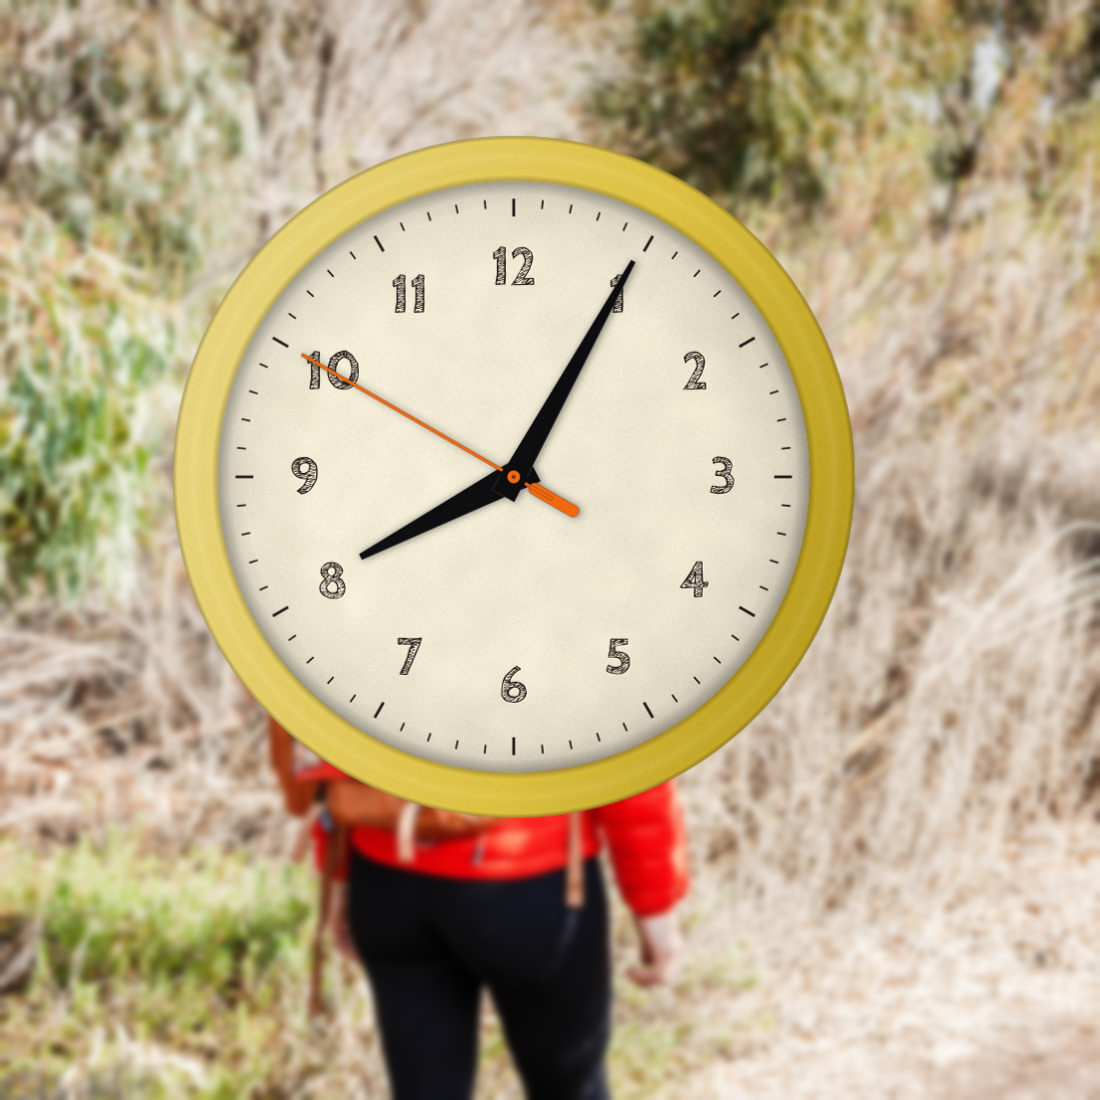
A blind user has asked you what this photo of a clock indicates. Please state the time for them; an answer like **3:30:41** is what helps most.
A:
**8:04:50**
